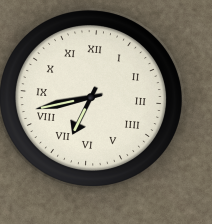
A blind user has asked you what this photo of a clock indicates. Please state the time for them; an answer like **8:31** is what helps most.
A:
**6:42**
